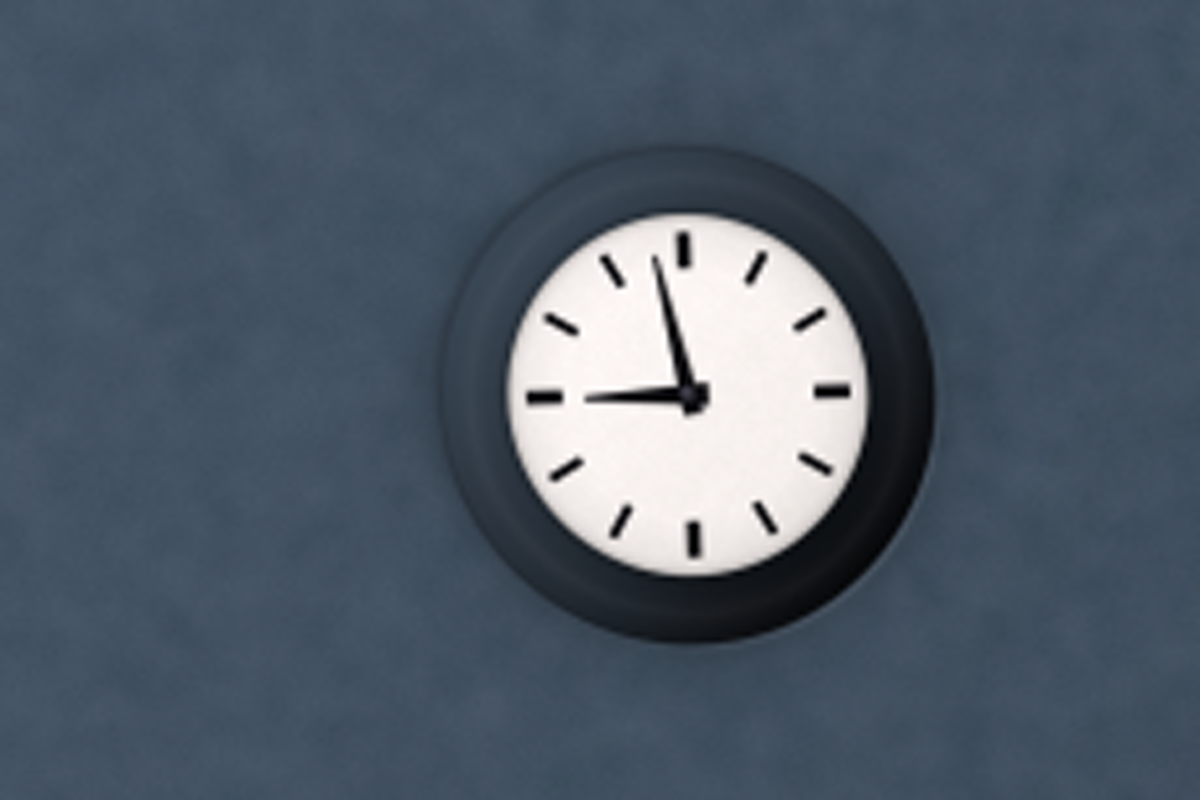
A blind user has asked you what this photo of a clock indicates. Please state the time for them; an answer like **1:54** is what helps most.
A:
**8:58**
